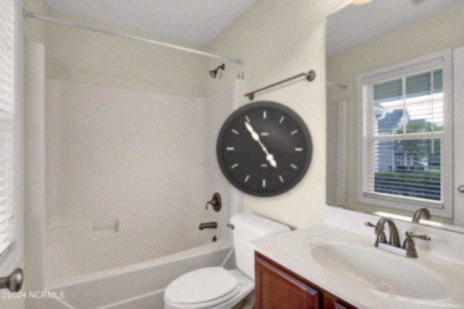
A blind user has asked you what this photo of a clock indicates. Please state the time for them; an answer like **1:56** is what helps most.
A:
**4:54**
